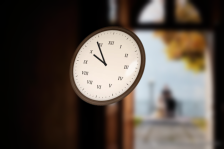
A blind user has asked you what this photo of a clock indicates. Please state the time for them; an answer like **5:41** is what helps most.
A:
**9:54**
